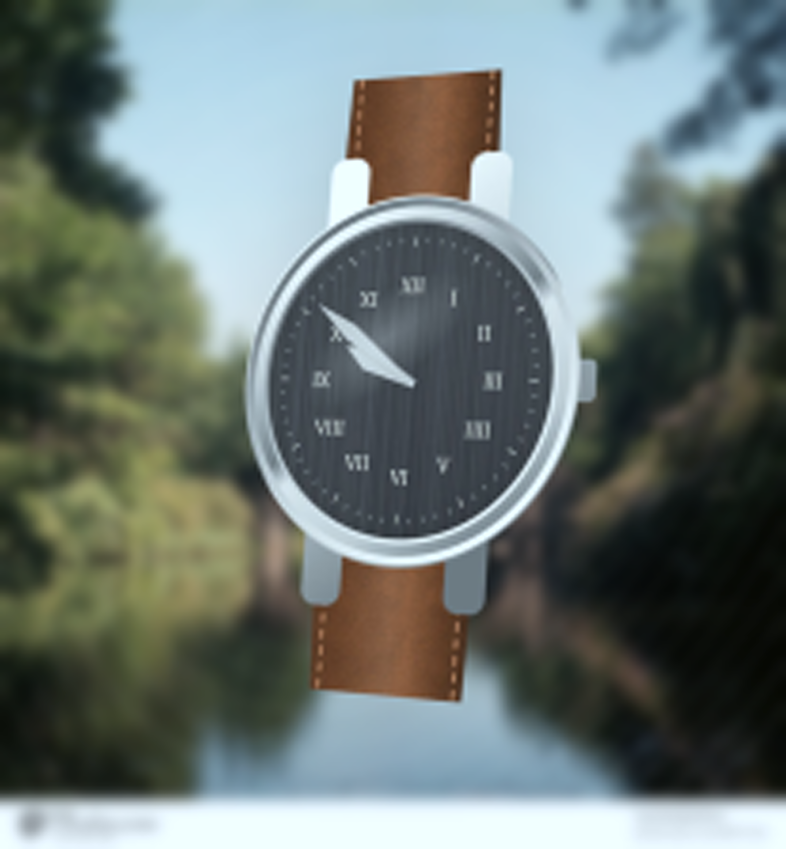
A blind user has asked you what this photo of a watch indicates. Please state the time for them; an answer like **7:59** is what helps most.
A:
**9:51**
